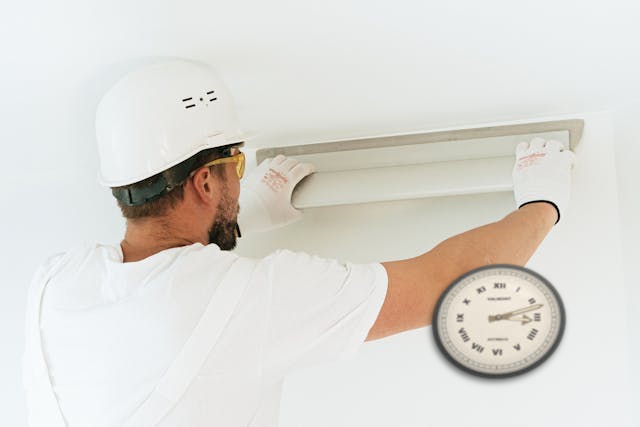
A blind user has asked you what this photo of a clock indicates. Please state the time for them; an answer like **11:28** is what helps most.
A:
**3:12**
